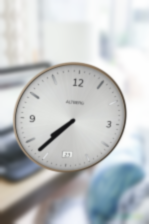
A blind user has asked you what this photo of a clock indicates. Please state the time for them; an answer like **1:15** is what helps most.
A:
**7:37**
